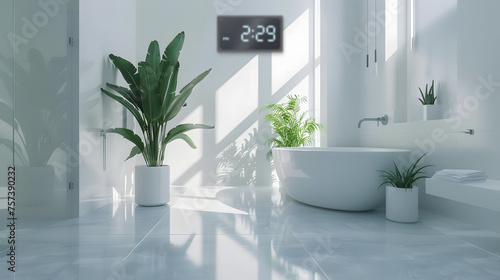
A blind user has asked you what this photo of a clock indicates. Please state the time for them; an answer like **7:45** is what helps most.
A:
**2:29**
